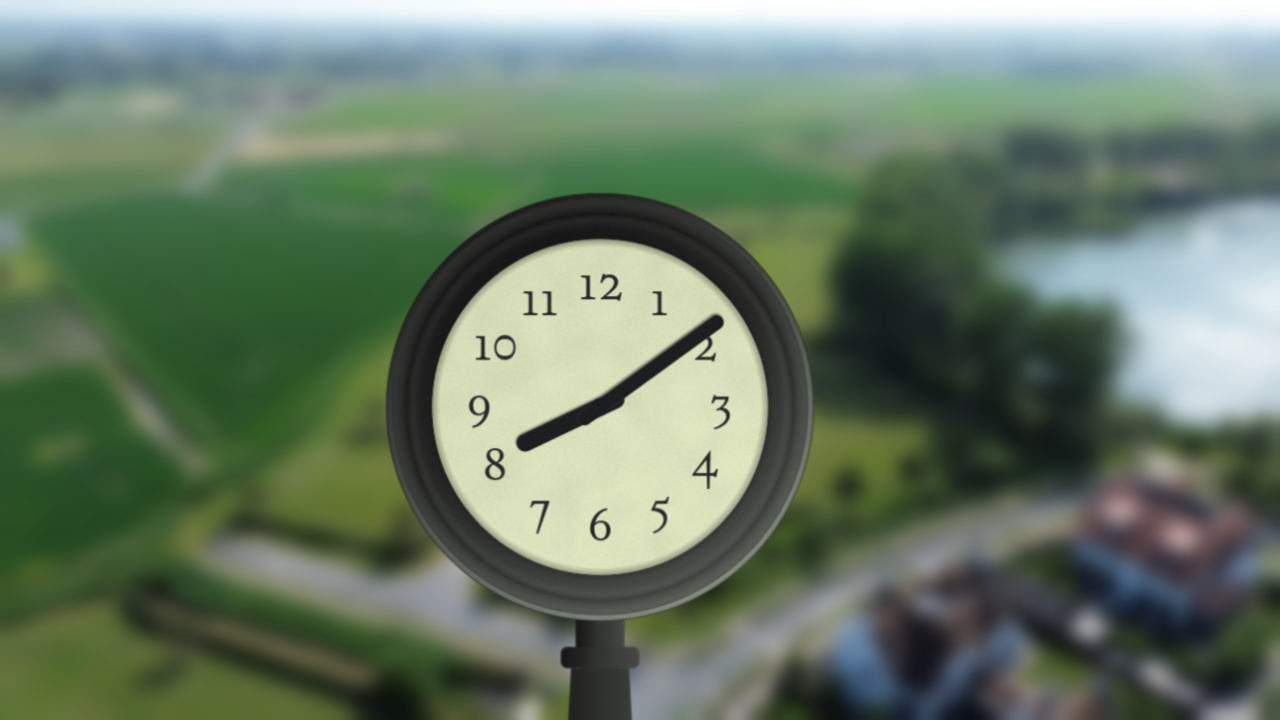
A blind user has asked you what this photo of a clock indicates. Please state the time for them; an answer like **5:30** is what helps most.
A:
**8:09**
